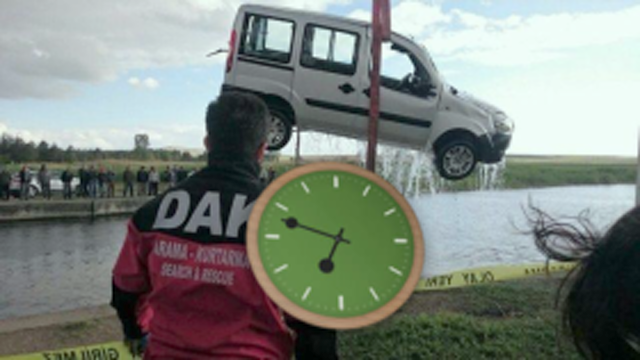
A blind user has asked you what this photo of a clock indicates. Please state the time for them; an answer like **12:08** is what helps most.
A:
**6:48**
